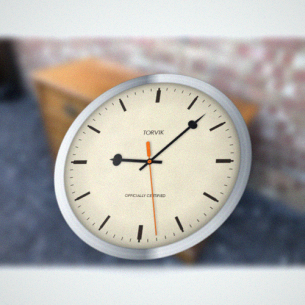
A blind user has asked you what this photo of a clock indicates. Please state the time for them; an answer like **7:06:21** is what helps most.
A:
**9:07:28**
